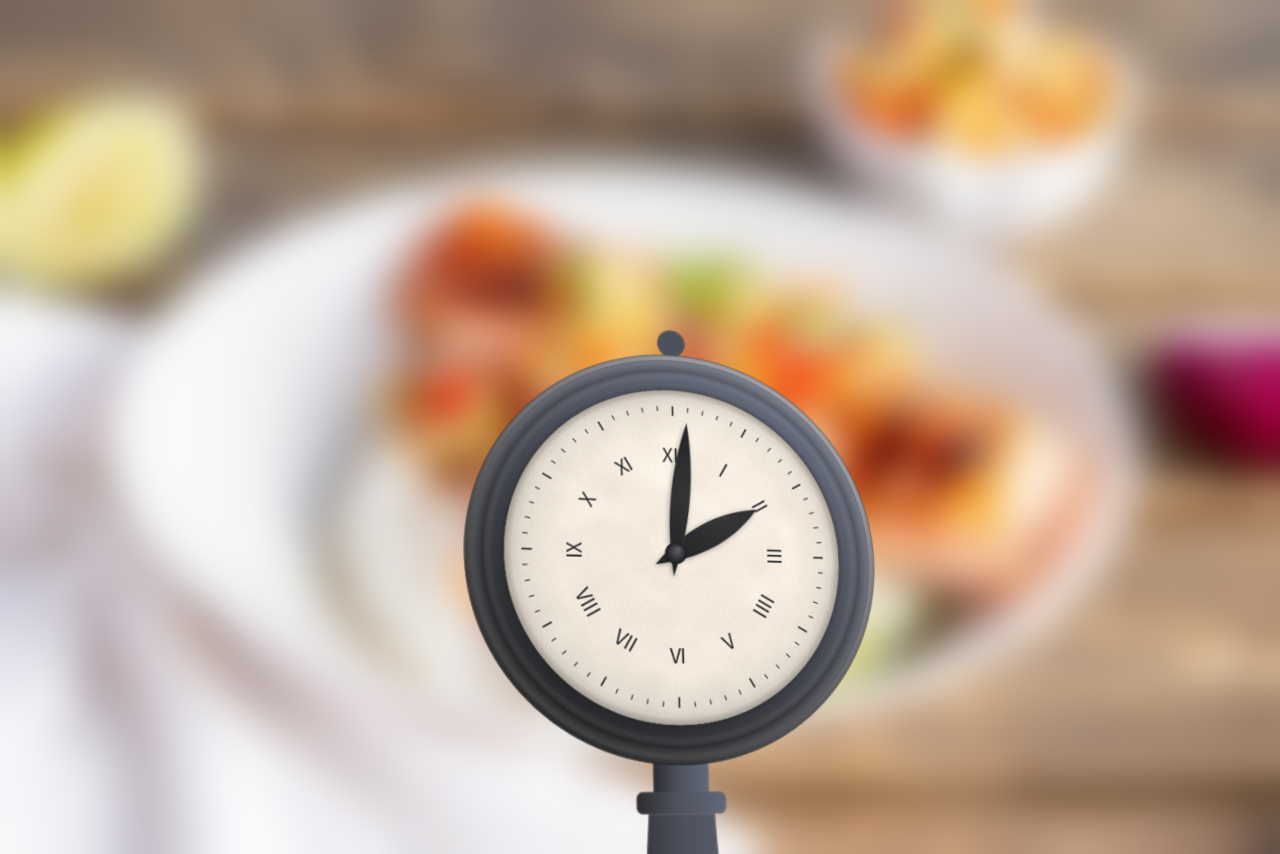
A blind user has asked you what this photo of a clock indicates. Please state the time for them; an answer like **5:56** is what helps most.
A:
**2:01**
